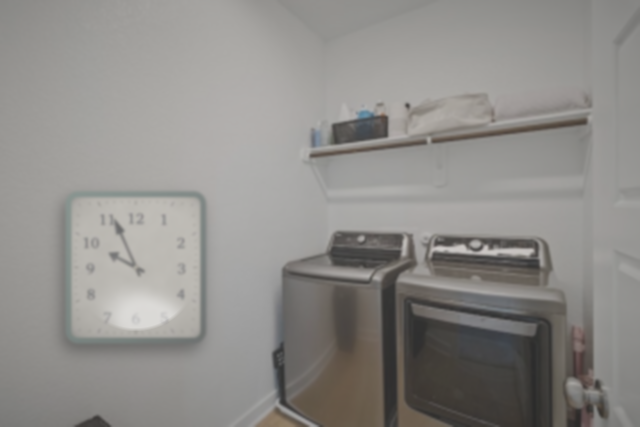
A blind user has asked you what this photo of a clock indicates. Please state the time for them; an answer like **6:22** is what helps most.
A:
**9:56**
